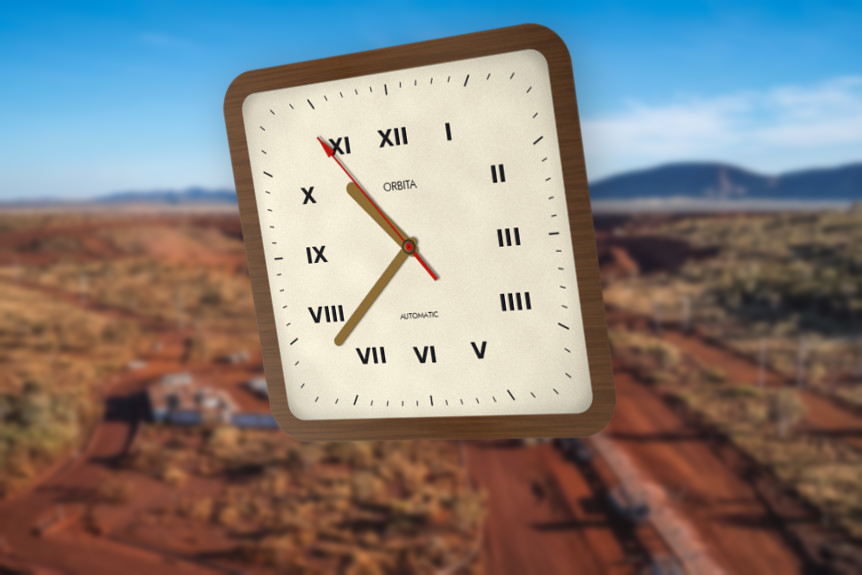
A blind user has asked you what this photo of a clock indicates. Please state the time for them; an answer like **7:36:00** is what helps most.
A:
**10:37:54**
